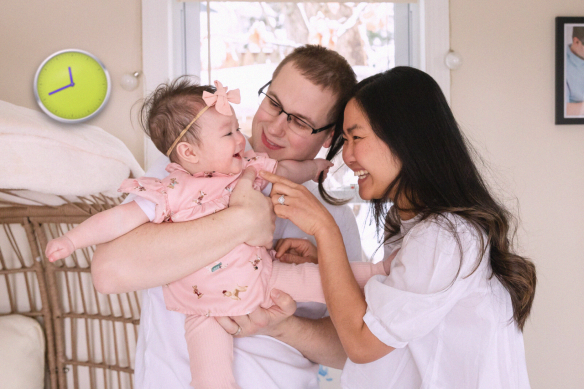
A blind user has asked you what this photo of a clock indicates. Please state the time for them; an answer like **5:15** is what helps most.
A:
**11:41**
